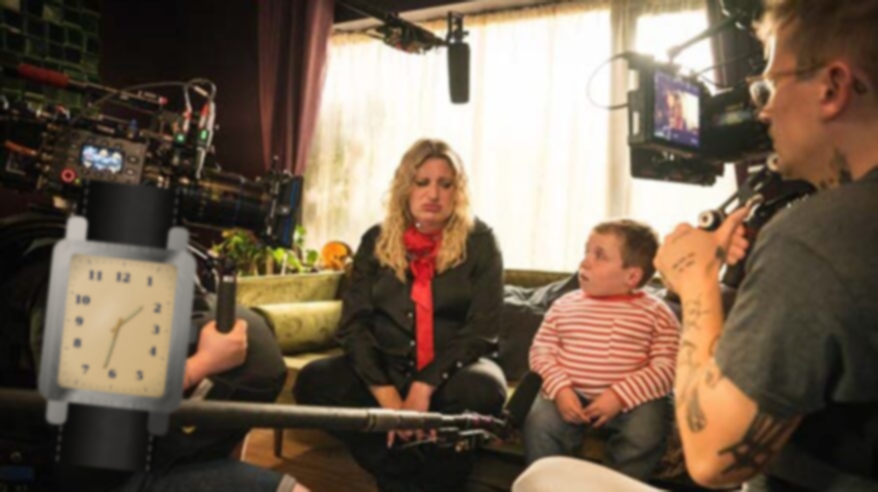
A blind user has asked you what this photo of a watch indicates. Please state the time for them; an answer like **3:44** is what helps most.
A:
**1:32**
